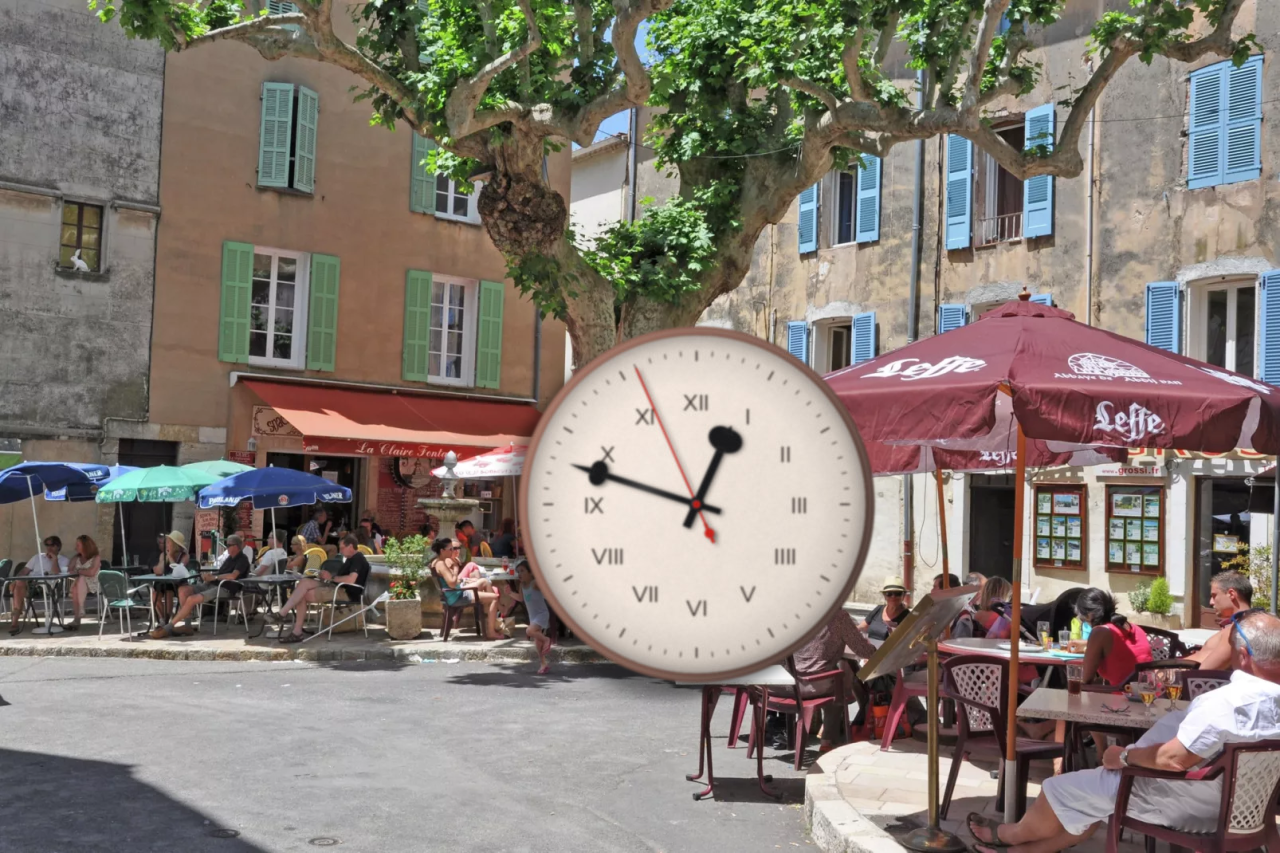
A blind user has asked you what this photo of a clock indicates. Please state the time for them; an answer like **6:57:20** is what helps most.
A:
**12:47:56**
